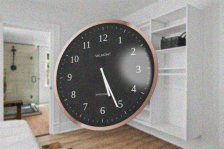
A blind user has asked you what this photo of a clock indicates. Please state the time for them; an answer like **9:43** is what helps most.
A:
**5:26**
